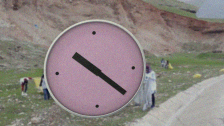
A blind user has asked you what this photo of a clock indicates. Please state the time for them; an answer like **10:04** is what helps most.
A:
**10:22**
